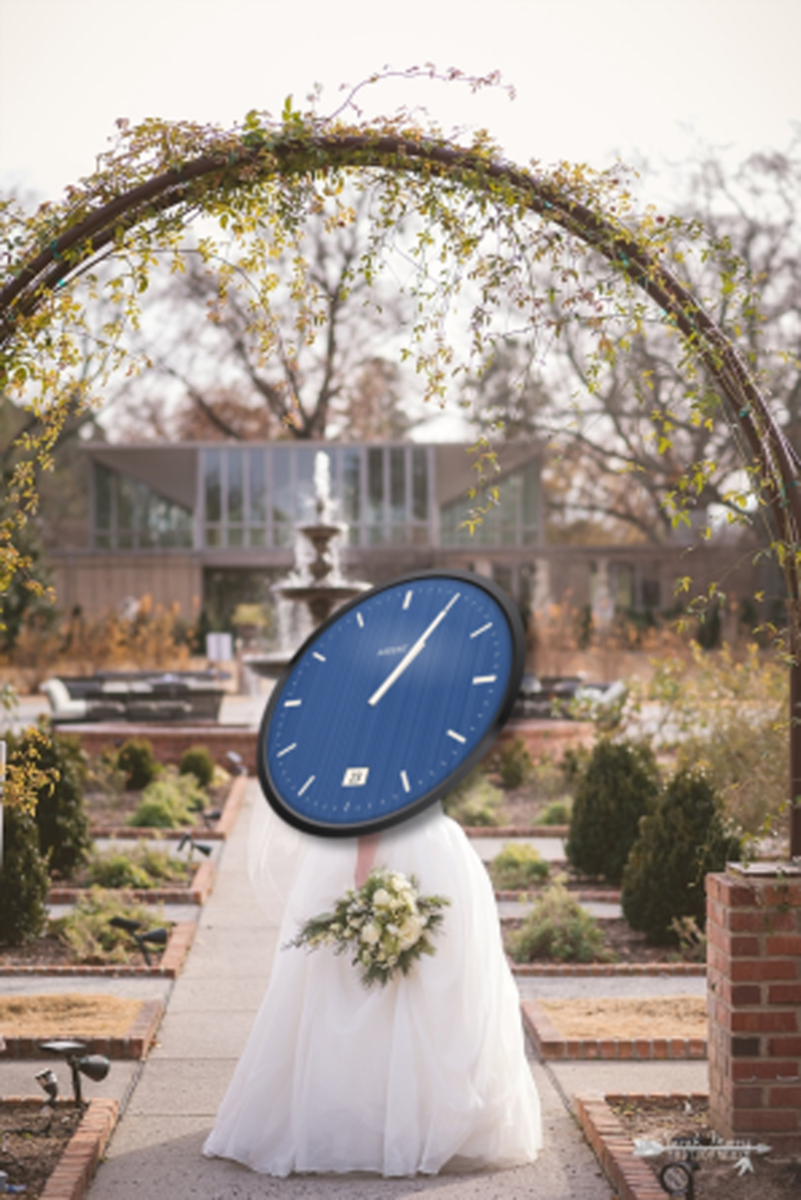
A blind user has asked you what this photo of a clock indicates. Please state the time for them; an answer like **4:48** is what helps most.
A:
**1:05**
